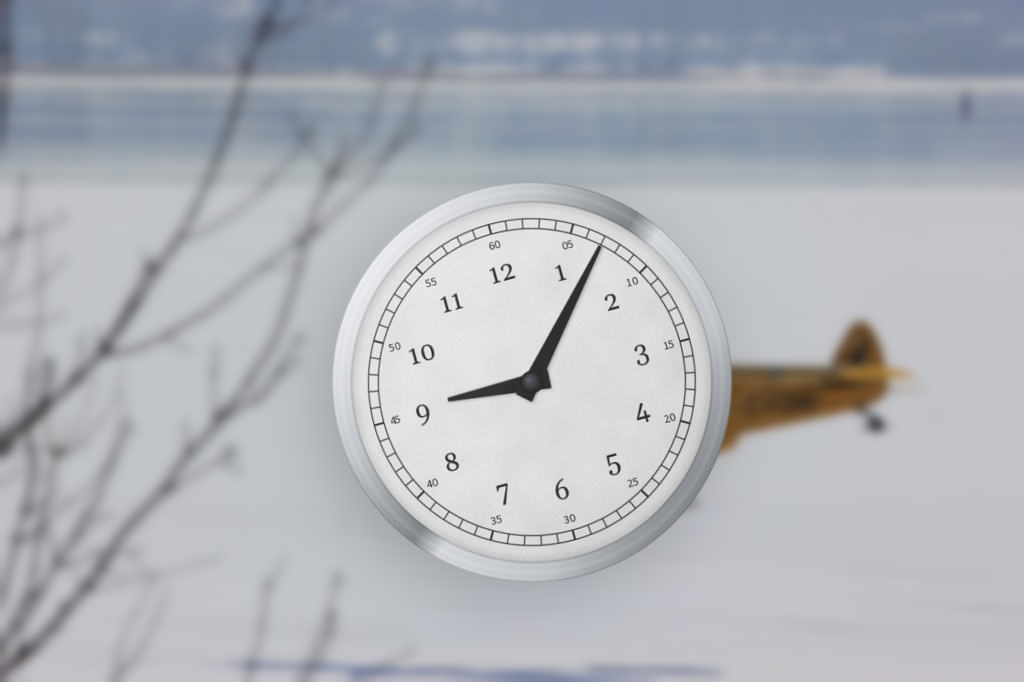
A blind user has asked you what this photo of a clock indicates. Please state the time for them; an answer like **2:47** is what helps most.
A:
**9:07**
